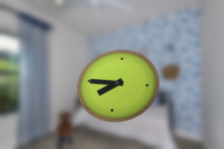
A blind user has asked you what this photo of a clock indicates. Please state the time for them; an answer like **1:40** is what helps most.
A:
**7:45**
